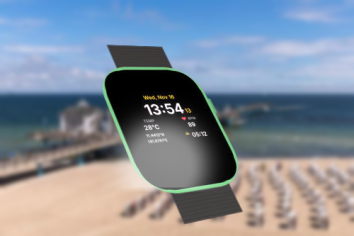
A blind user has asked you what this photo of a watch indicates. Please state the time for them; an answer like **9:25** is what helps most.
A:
**13:54**
